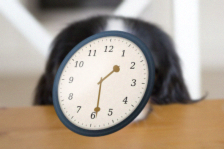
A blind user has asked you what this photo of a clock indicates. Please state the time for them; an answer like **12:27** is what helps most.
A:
**1:29**
